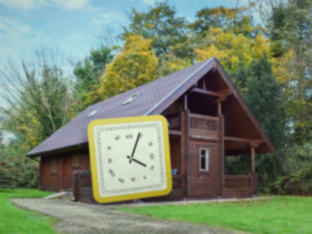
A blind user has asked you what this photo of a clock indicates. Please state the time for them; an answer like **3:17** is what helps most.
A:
**4:04**
